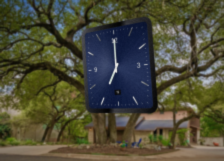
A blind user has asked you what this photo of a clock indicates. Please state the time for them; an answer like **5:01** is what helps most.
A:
**7:00**
